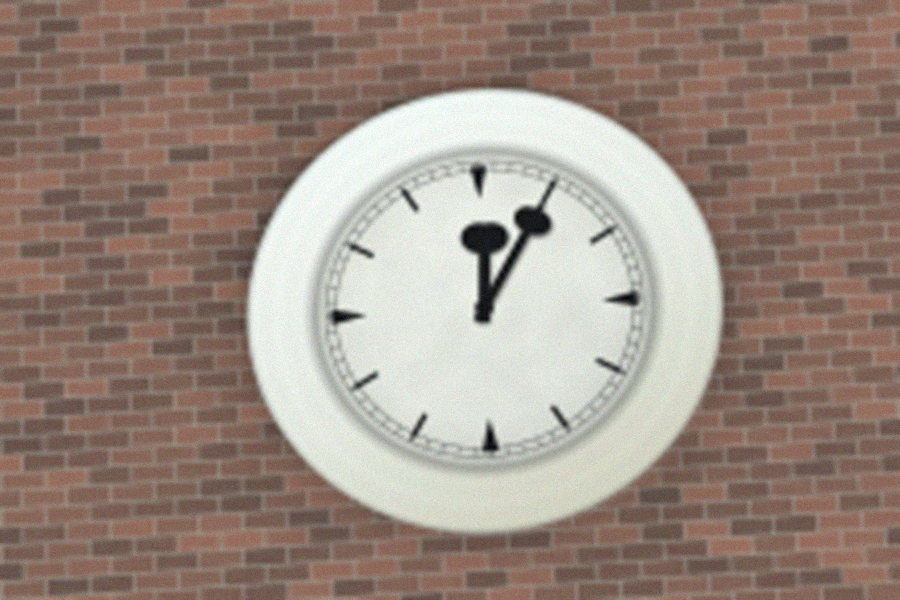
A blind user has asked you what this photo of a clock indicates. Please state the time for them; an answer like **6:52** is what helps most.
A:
**12:05**
